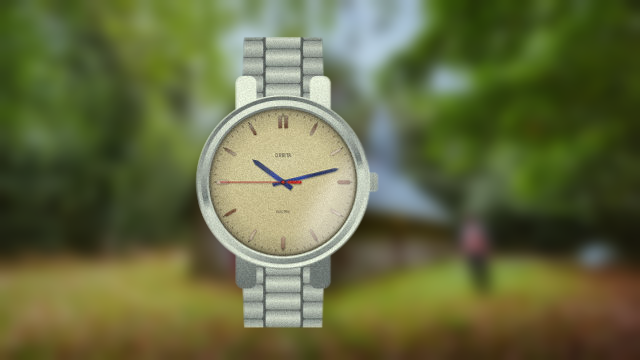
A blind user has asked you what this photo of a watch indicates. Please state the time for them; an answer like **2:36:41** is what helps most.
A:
**10:12:45**
